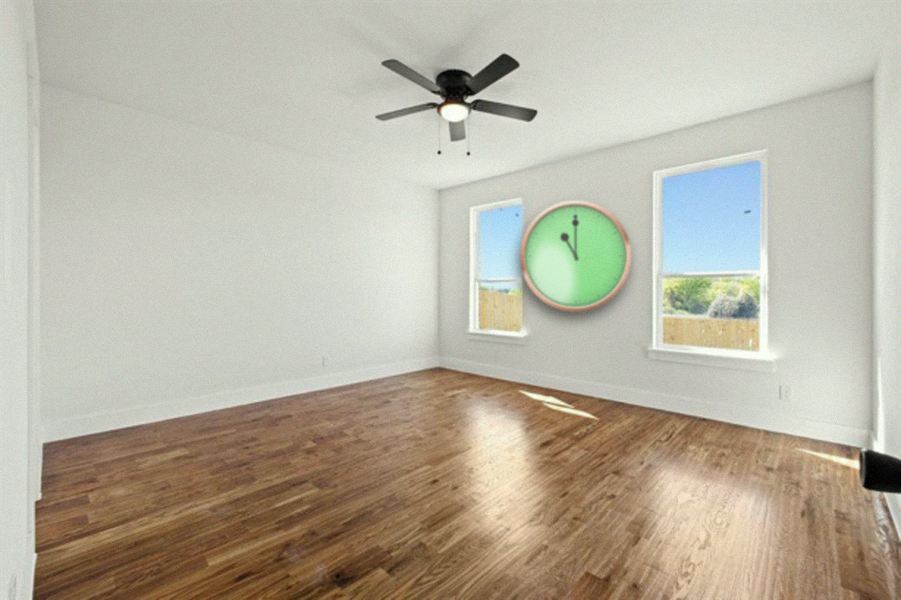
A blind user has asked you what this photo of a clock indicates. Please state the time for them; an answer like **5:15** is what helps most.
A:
**11:00**
